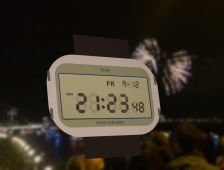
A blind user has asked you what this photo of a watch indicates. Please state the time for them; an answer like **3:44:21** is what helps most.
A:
**21:23:48**
